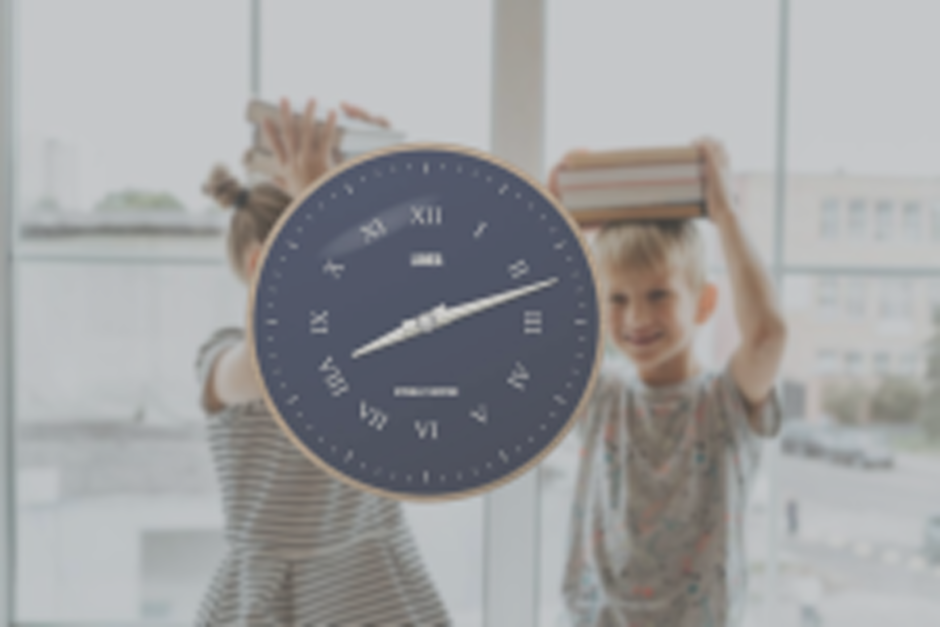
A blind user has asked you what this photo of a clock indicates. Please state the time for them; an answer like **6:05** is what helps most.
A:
**8:12**
